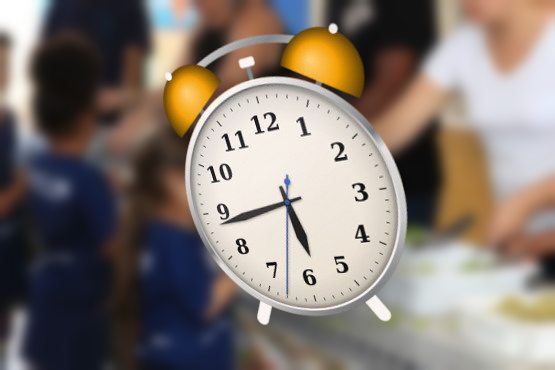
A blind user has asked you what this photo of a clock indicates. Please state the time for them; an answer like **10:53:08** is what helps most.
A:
**5:43:33**
